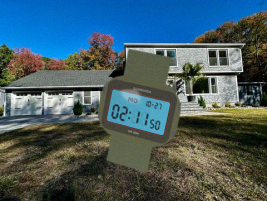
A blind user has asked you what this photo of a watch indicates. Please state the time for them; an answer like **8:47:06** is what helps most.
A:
**2:11:50**
